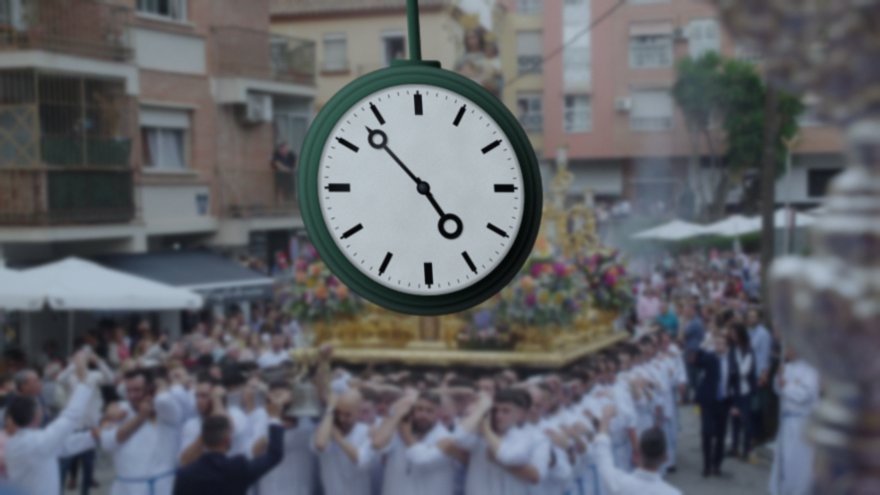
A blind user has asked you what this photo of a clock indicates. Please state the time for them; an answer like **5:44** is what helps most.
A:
**4:53**
